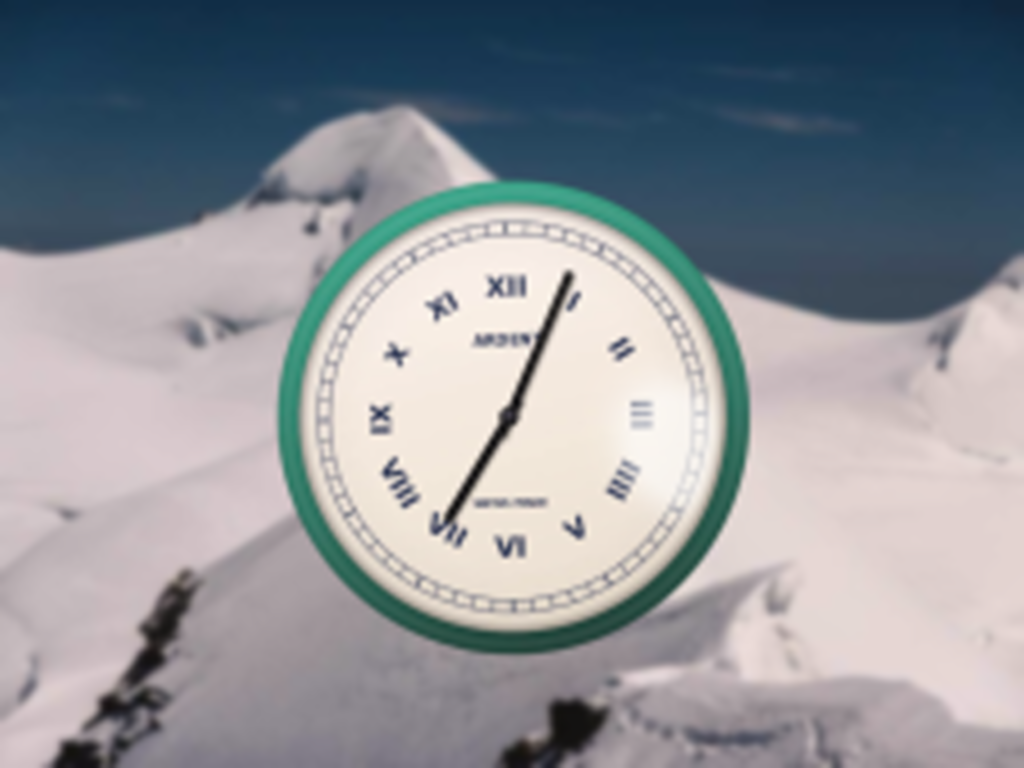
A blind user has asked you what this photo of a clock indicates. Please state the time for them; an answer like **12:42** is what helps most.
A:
**7:04**
